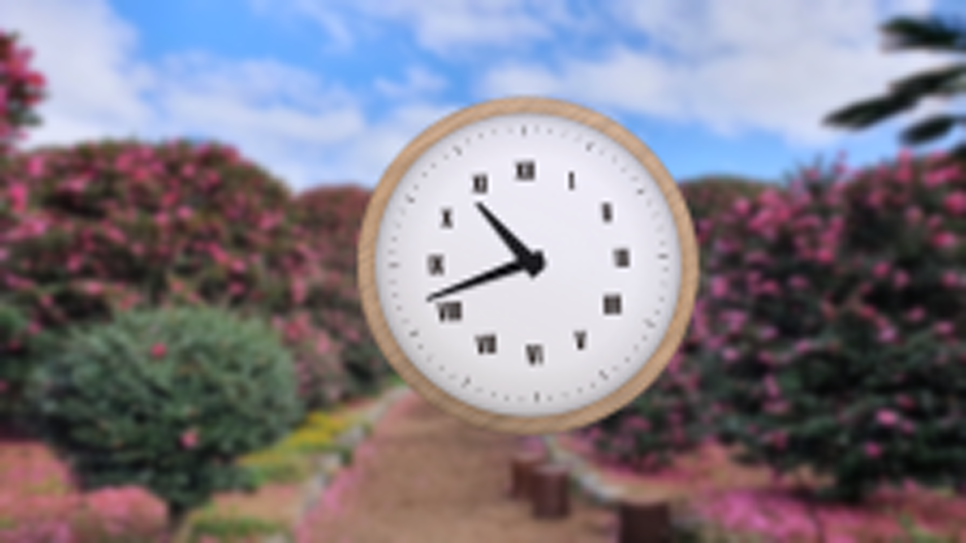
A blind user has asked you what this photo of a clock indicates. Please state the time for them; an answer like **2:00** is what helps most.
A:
**10:42**
